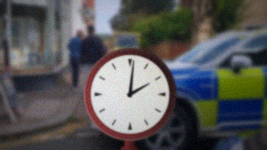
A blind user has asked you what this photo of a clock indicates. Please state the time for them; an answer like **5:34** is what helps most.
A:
**2:01**
